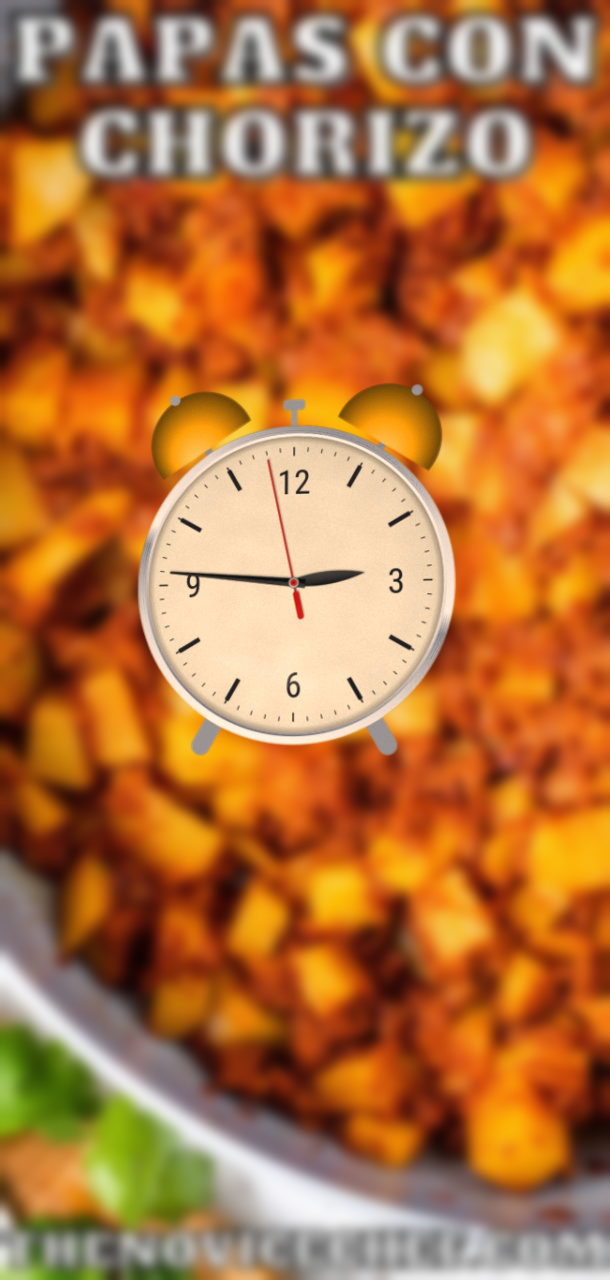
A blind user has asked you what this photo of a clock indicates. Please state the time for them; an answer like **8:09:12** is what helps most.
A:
**2:45:58**
